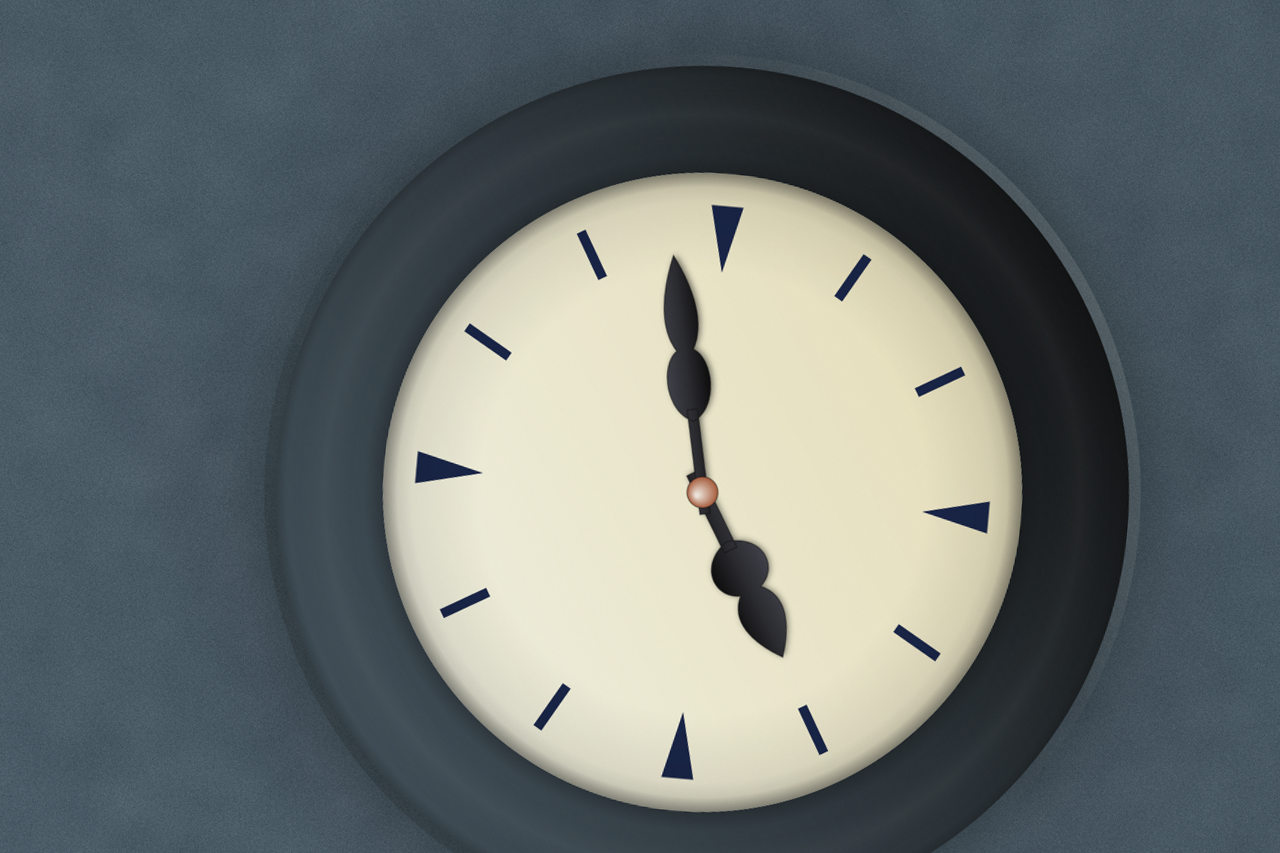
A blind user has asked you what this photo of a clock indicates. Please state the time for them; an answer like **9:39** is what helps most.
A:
**4:58**
